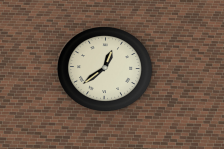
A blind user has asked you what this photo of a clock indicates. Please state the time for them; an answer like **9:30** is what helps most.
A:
**12:38**
